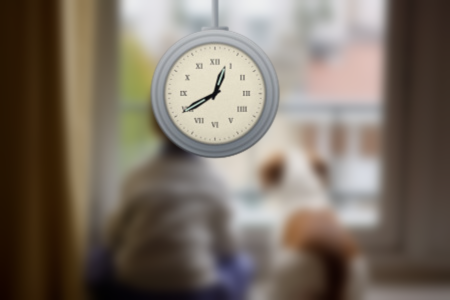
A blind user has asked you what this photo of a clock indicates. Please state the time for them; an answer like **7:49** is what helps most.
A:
**12:40**
